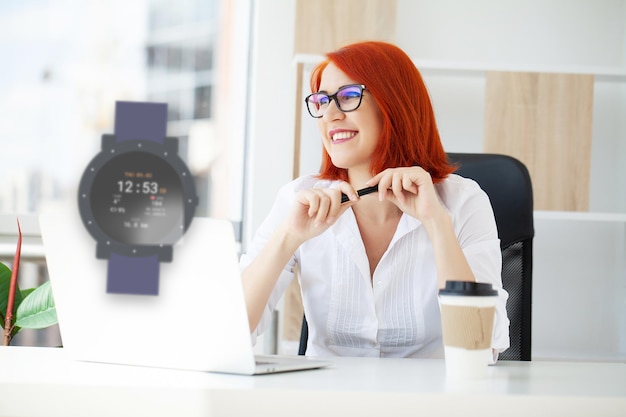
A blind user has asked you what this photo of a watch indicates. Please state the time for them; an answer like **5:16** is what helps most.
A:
**12:53**
